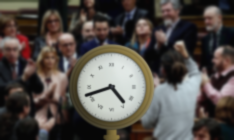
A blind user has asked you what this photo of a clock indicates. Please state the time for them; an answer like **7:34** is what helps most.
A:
**4:42**
